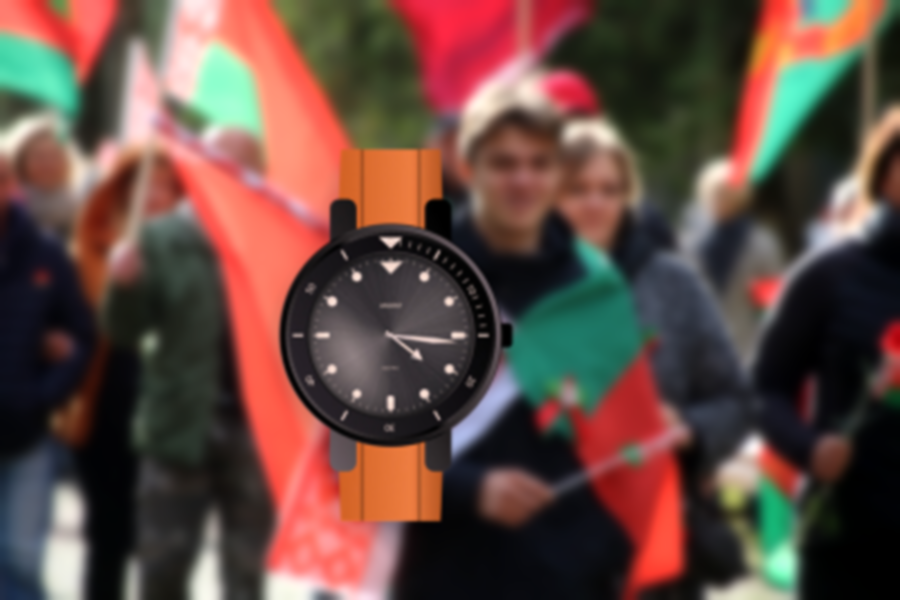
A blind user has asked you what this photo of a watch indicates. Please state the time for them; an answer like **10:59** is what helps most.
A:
**4:16**
